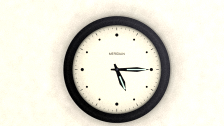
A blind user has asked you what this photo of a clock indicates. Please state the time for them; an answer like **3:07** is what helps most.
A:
**5:15**
